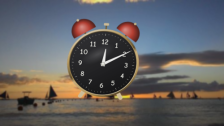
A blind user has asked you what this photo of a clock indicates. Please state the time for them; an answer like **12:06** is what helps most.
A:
**12:10**
